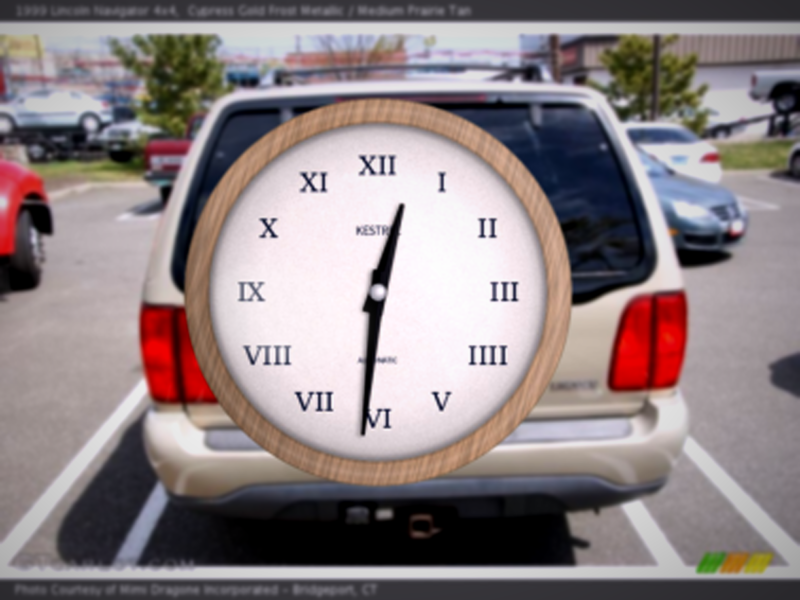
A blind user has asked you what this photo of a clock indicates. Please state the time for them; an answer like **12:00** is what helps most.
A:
**12:31**
